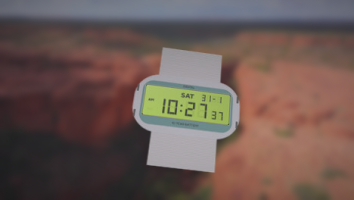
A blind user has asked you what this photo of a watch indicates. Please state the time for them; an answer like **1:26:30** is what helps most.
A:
**10:27:37**
